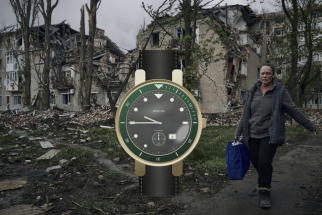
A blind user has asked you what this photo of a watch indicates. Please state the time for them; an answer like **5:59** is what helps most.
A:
**9:45**
